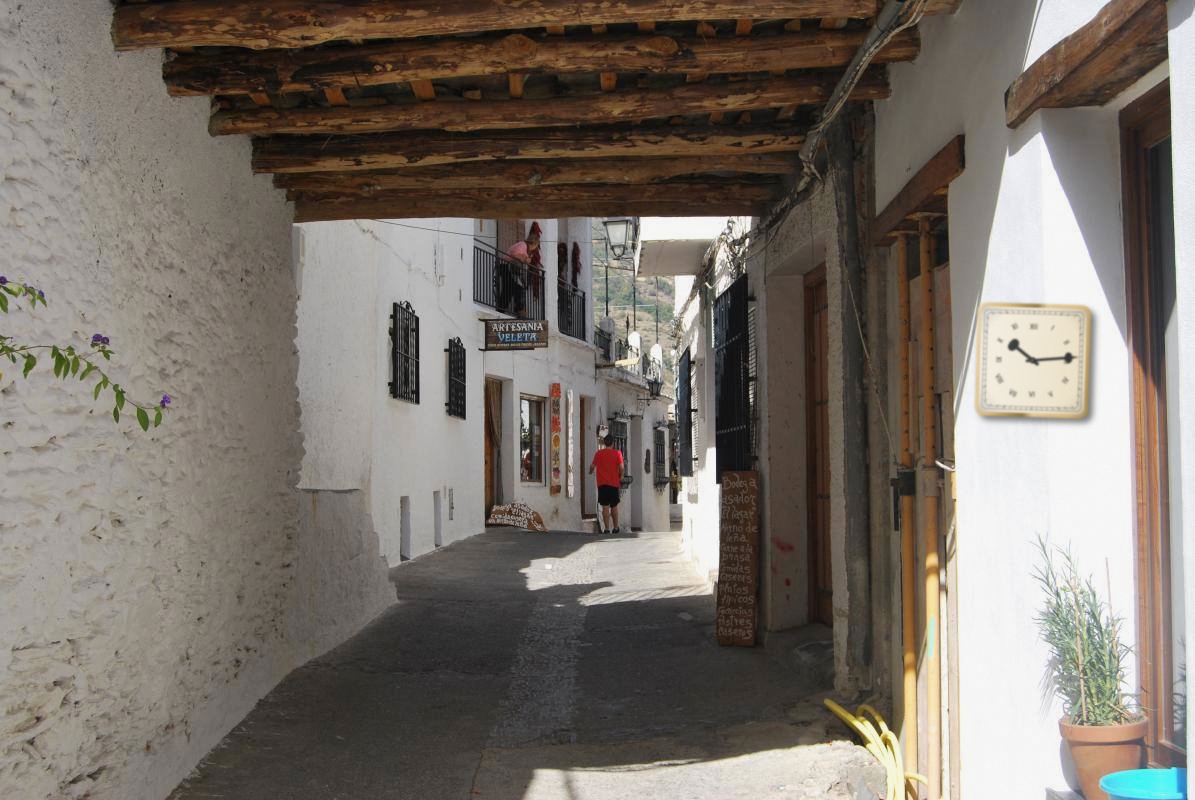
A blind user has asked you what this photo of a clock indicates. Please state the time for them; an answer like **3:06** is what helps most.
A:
**10:14**
